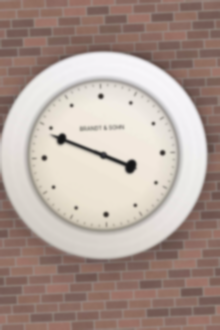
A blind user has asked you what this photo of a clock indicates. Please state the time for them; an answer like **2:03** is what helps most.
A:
**3:49**
